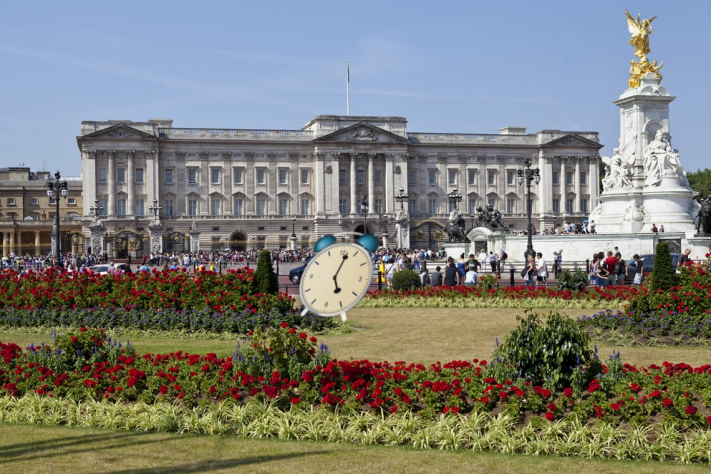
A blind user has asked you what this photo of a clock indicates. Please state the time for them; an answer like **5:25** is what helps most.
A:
**5:02**
